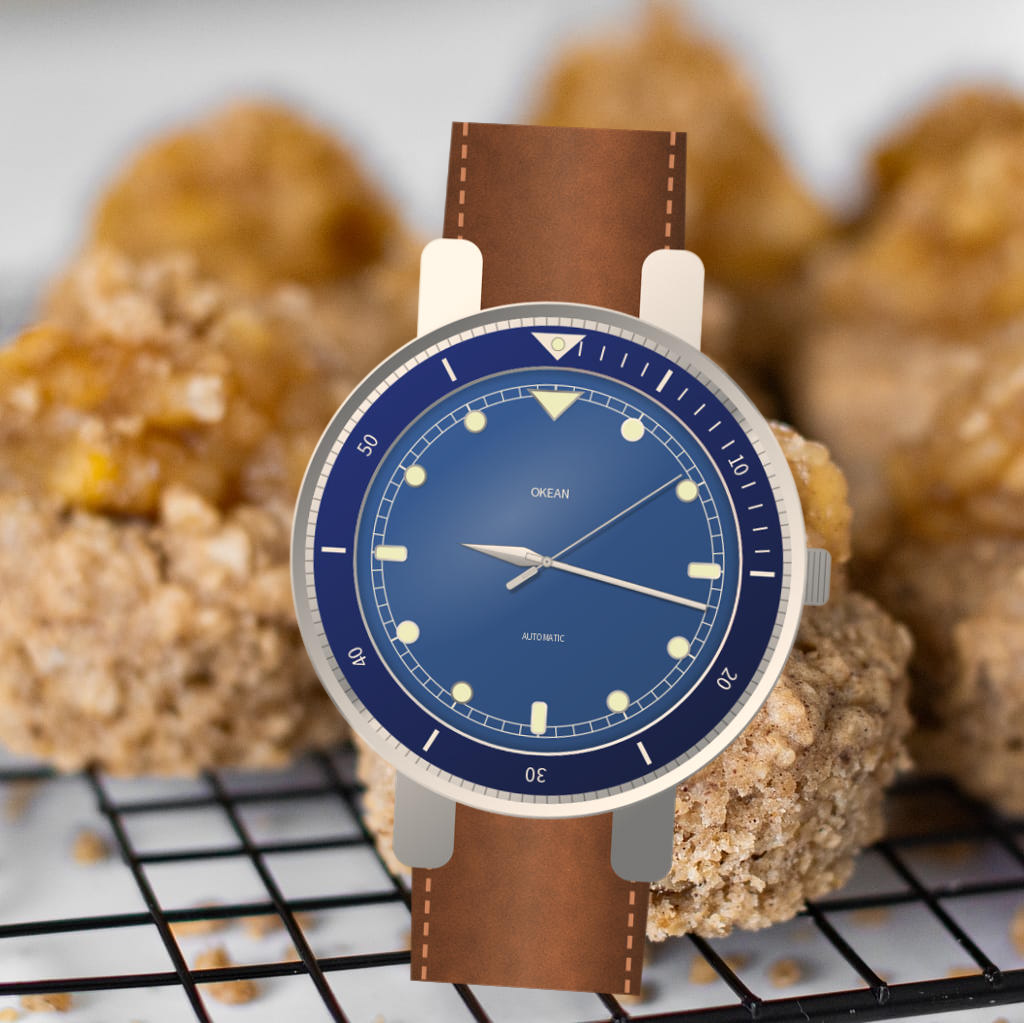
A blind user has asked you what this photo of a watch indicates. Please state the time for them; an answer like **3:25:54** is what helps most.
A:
**9:17:09**
